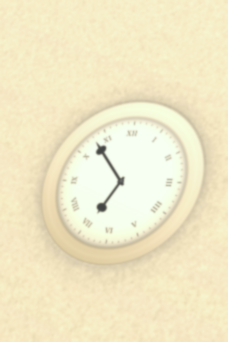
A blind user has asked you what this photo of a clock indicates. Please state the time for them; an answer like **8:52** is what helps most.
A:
**6:53**
